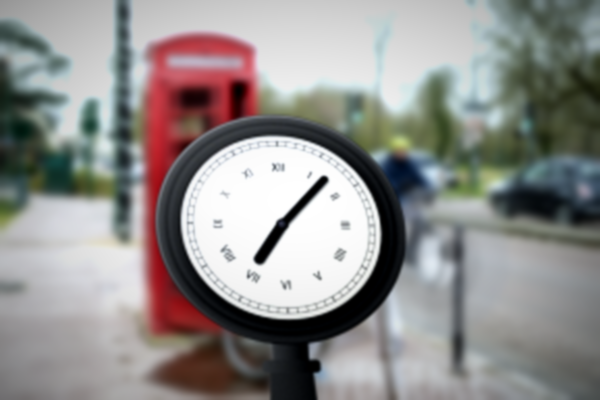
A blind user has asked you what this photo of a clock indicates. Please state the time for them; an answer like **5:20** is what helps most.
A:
**7:07**
